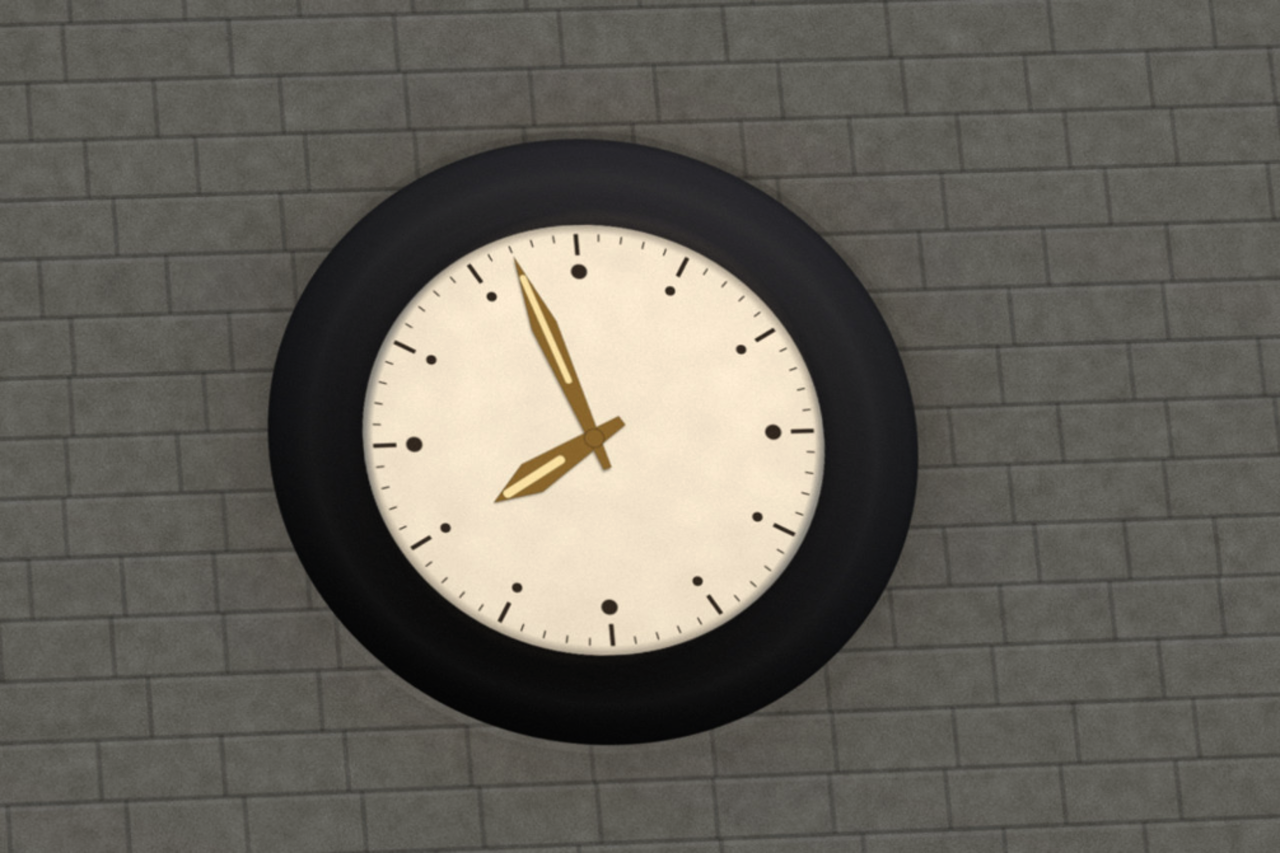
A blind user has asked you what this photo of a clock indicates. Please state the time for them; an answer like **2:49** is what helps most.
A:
**7:57**
